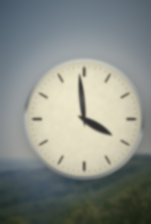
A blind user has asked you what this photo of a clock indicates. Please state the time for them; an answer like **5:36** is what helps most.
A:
**3:59**
